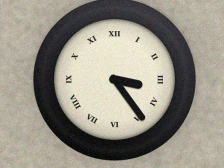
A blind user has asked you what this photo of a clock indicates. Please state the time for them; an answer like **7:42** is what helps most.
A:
**3:24**
